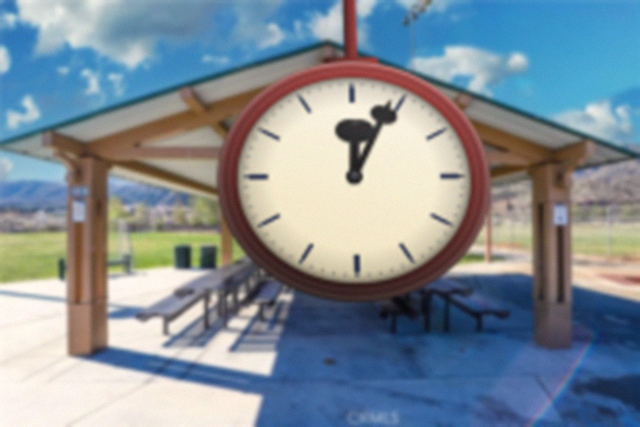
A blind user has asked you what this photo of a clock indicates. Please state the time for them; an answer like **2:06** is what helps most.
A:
**12:04**
